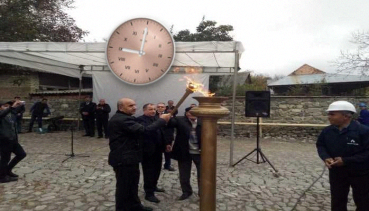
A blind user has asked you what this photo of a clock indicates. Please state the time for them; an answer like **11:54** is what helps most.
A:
**9:00**
